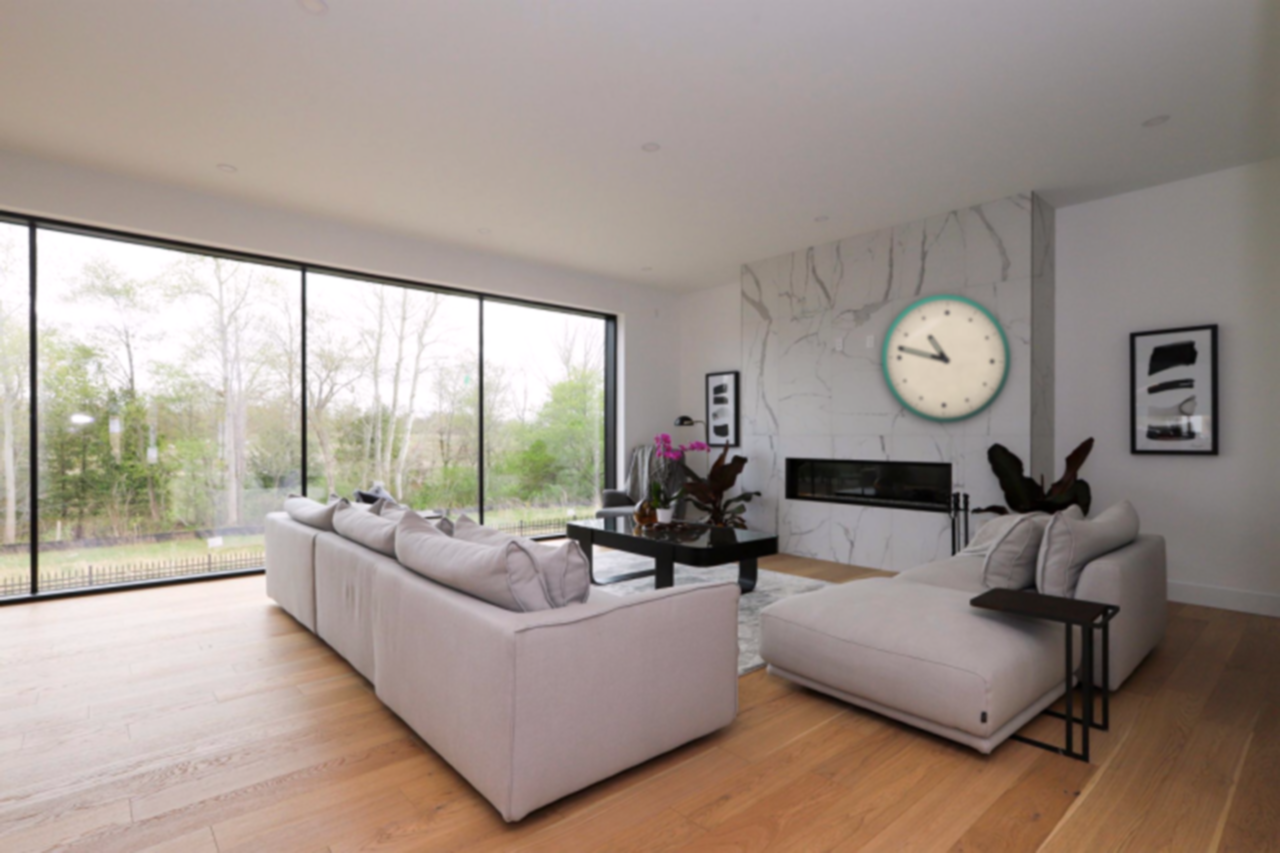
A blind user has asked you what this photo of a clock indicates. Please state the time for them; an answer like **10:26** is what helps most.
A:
**10:47**
